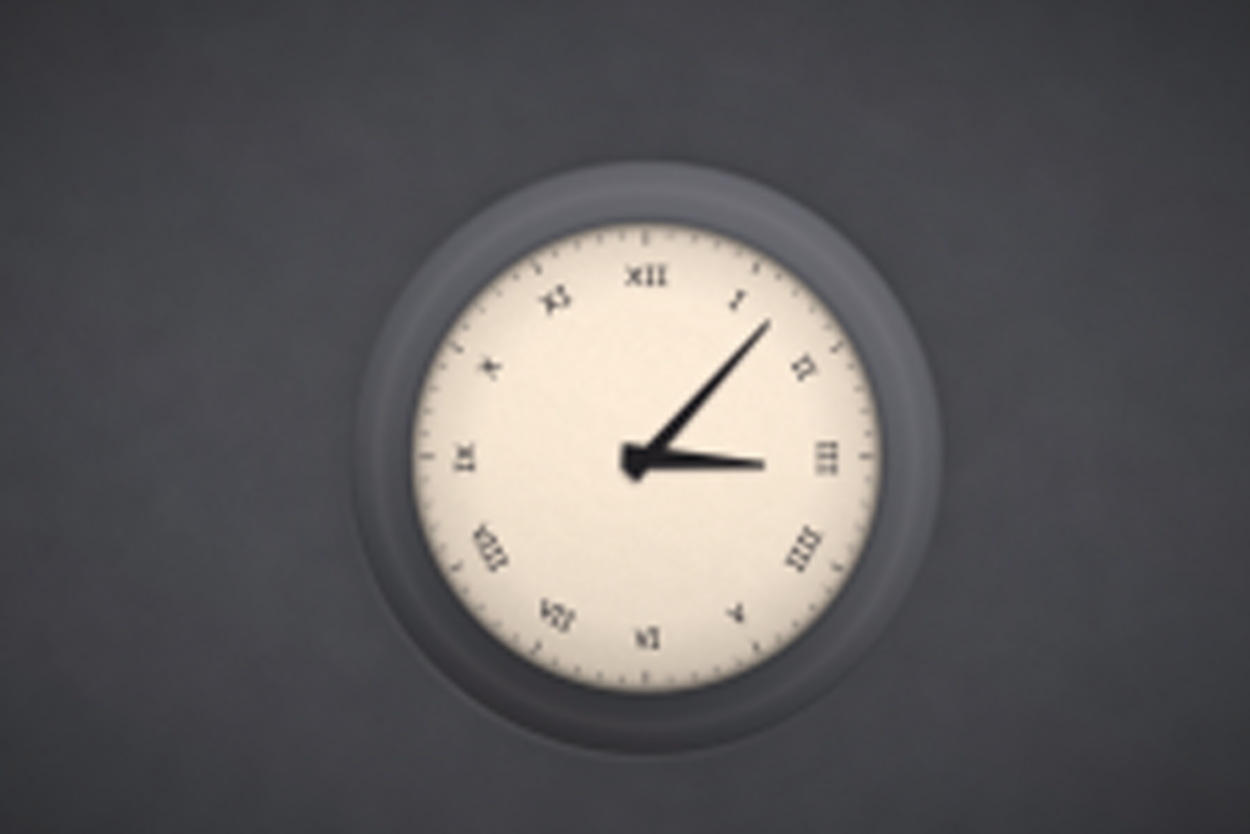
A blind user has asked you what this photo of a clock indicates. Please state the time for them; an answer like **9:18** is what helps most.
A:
**3:07**
